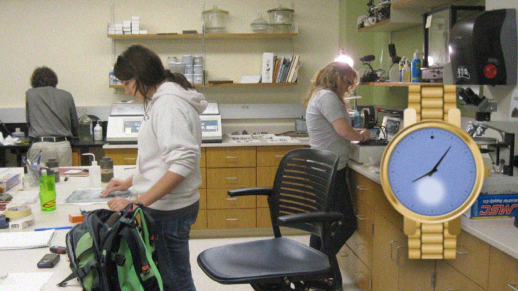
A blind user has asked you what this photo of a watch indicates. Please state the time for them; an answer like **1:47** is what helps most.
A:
**8:06**
